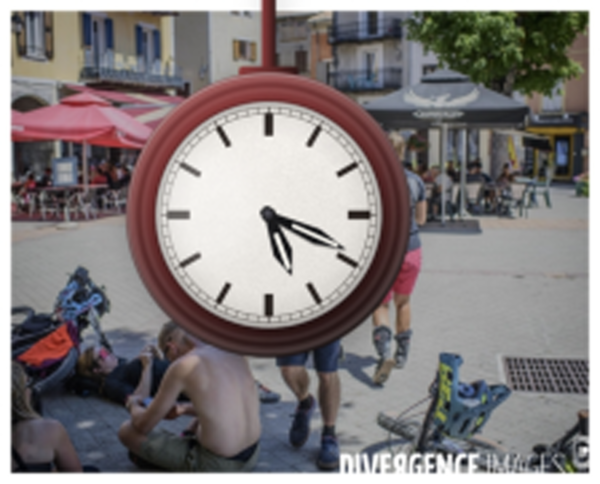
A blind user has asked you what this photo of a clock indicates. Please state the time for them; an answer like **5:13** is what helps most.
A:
**5:19**
